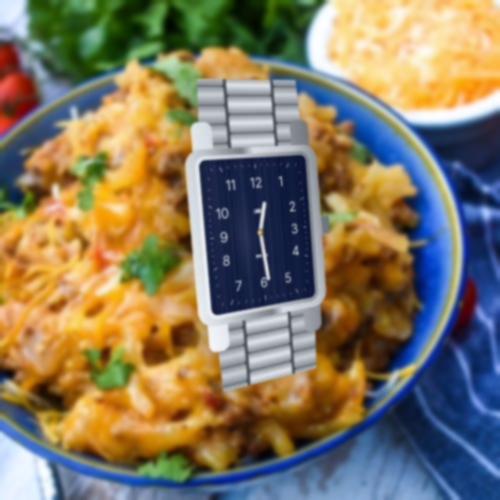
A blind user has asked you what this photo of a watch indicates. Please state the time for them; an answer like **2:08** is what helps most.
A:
**12:29**
